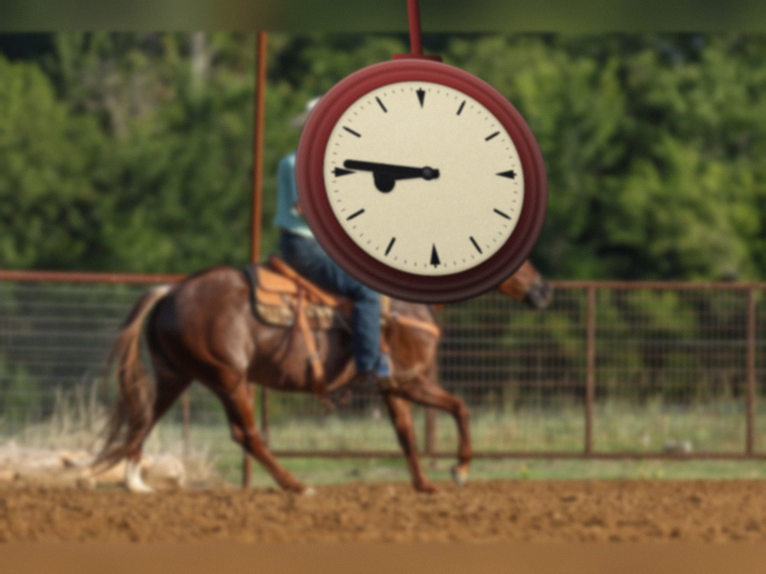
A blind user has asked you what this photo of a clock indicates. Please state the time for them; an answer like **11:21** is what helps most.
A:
**8:46**
